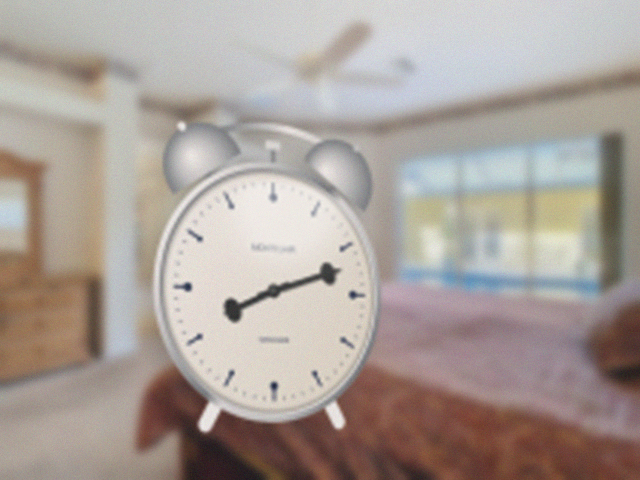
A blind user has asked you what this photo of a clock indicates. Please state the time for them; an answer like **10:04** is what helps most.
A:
**8:12**
